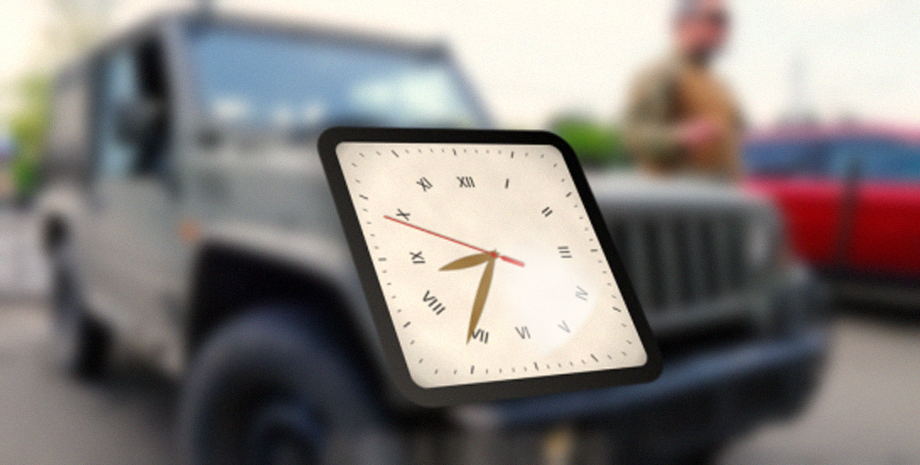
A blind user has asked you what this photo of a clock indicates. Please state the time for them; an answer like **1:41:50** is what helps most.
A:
**8:35:49**
